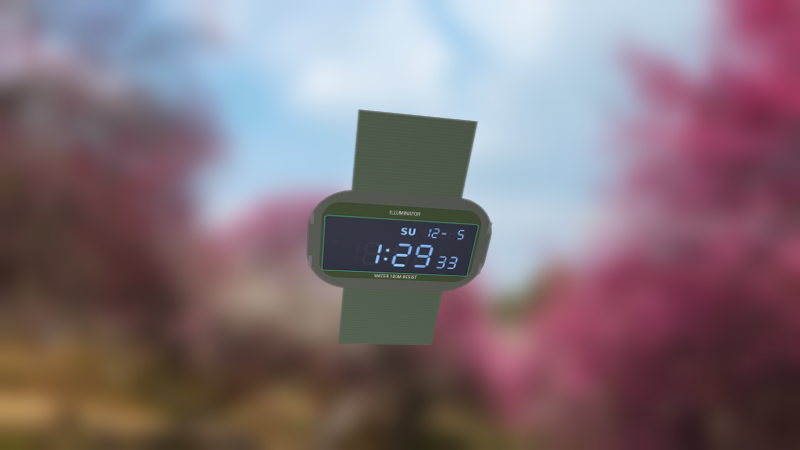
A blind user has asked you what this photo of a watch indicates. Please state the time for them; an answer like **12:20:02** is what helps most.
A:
**1:29:33**
